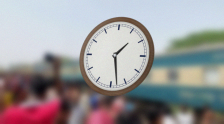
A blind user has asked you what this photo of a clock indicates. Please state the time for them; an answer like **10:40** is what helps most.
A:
**1:28**
